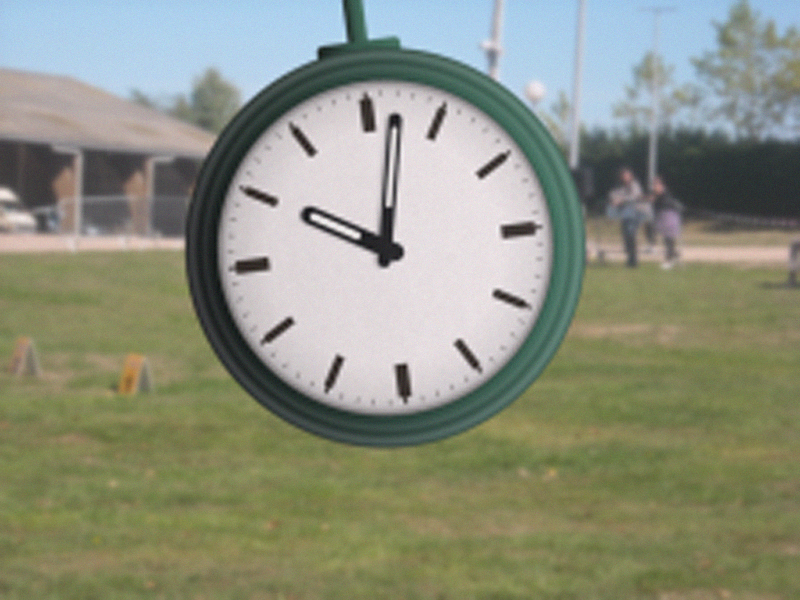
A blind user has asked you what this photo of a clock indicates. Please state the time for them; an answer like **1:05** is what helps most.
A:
**10:02**
